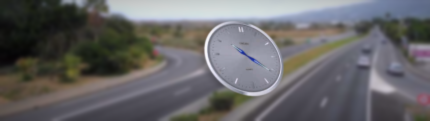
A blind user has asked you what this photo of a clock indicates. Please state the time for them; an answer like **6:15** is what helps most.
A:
**10:21**
